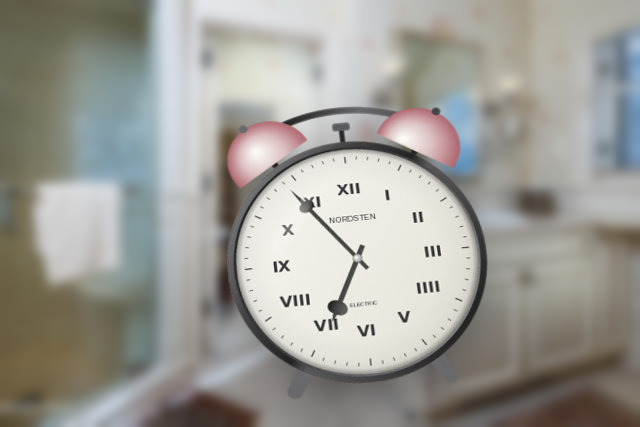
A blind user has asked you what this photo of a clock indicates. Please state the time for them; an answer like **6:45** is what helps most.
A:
**6:54**
